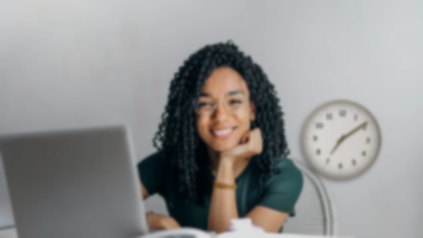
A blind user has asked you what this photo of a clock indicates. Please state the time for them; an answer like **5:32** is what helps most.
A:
**7:09**
